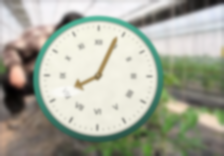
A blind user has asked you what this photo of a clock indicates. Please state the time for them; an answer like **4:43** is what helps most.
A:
**8:04**
